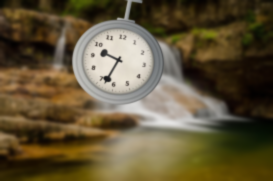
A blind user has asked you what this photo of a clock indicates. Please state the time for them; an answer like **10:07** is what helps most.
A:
**9:33**
